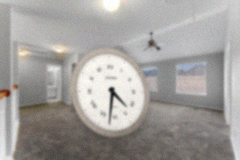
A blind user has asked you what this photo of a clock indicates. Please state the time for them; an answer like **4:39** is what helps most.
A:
**4:32**
